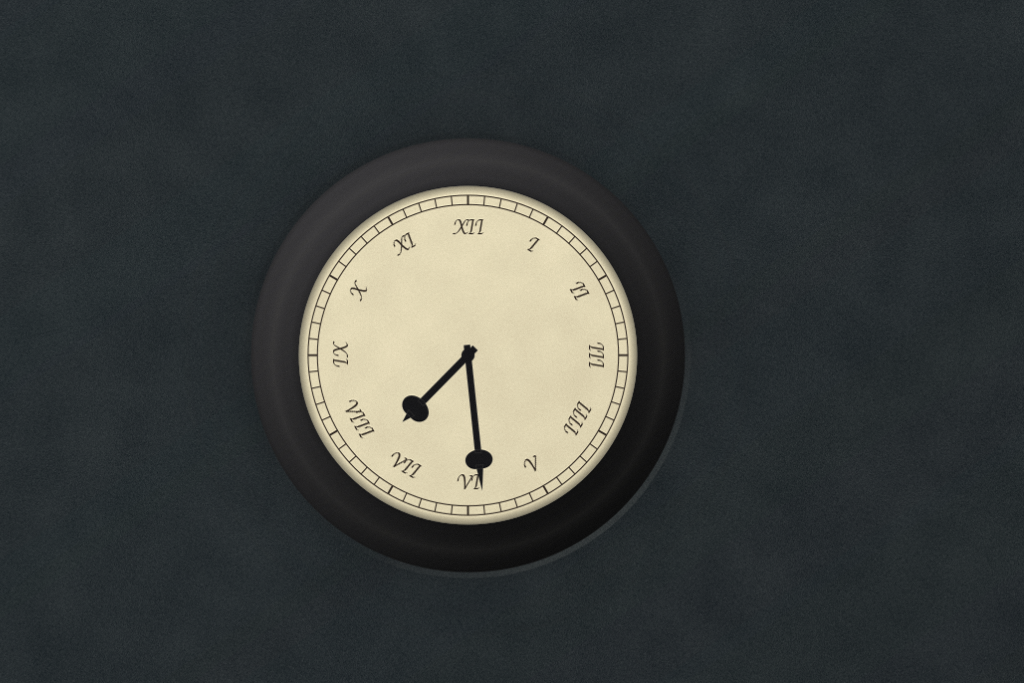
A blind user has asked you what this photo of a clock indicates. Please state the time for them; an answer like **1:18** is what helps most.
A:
**7:29**
